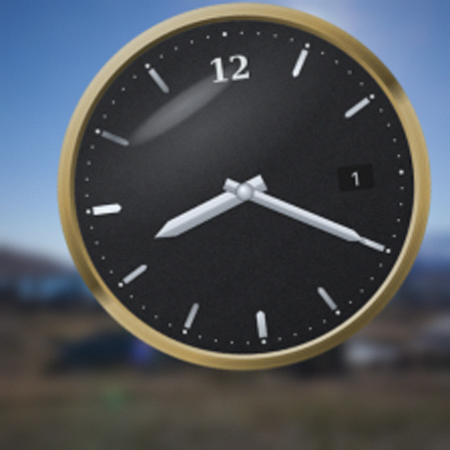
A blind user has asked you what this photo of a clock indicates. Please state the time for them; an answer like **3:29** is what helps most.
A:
**8:20**
